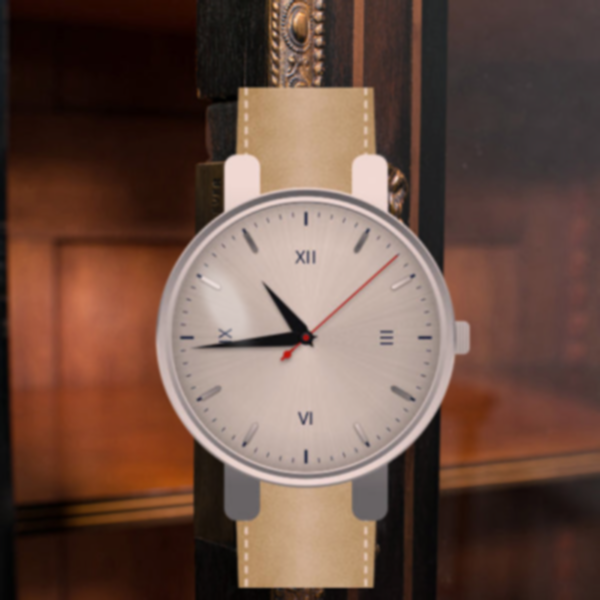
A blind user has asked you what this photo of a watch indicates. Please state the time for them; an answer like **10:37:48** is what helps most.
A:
**10:44:08**
